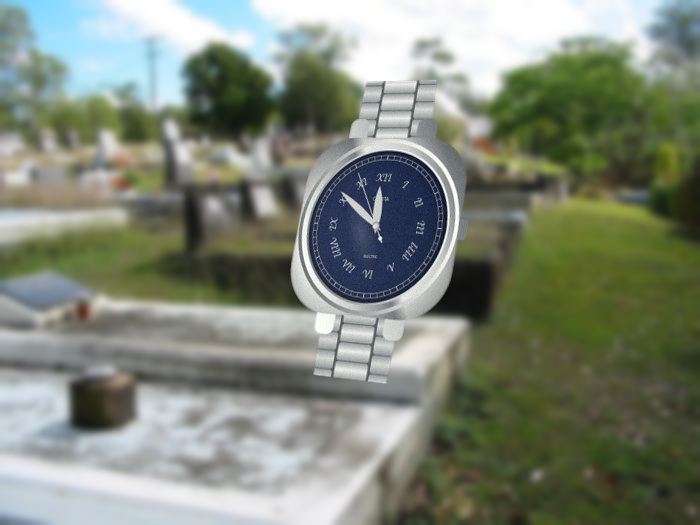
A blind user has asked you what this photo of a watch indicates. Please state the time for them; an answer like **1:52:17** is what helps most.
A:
**11:50:55**
